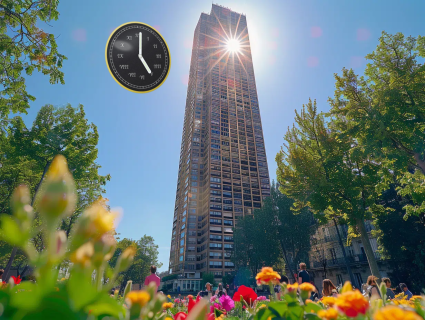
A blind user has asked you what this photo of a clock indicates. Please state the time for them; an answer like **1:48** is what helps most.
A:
**5:01**
